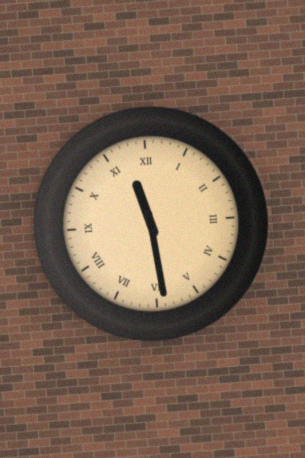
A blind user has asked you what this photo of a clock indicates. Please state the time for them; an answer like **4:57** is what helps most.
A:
**11:29**
